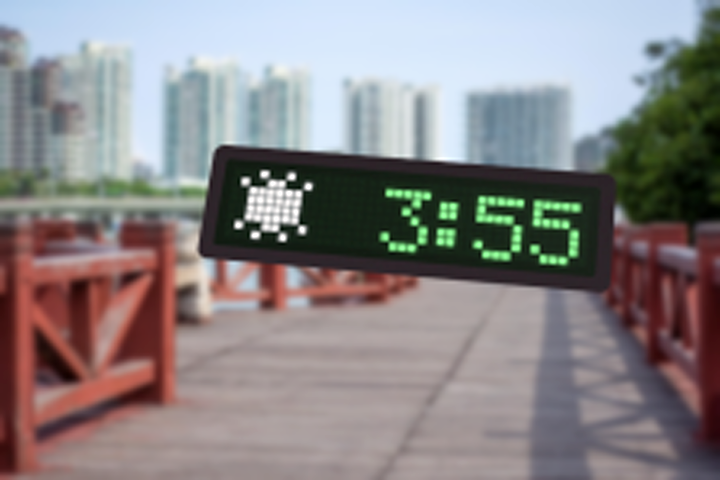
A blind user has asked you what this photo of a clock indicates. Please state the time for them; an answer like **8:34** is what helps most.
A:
**3:55**
